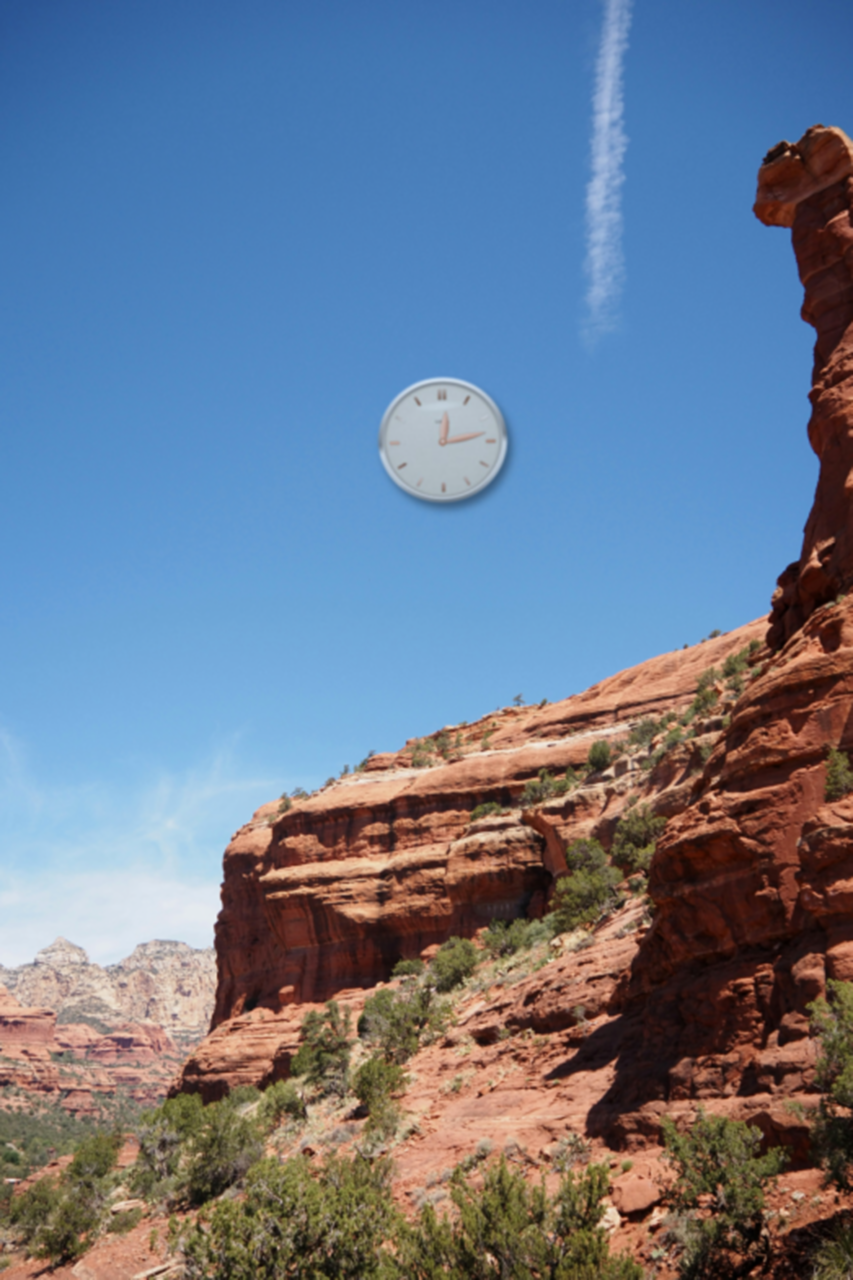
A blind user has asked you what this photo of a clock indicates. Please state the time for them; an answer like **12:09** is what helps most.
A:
**12:13**
